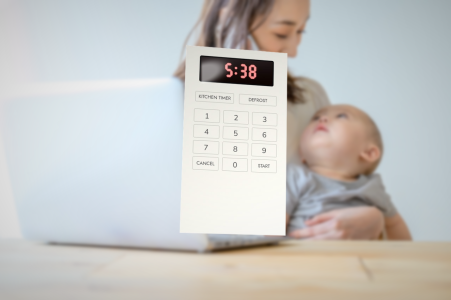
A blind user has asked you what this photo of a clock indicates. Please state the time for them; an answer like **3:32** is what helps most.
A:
**5:38**
